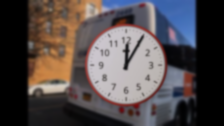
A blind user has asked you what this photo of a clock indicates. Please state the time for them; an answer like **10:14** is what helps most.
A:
**12:05**
